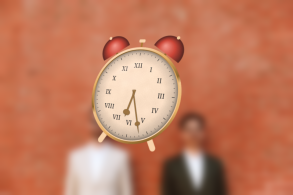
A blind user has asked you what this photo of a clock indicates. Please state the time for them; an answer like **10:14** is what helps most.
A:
**6:27**
